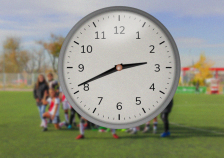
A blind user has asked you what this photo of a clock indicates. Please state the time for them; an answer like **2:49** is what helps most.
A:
**2:41**
